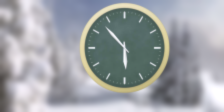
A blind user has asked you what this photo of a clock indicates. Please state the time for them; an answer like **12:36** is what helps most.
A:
**5:53**
